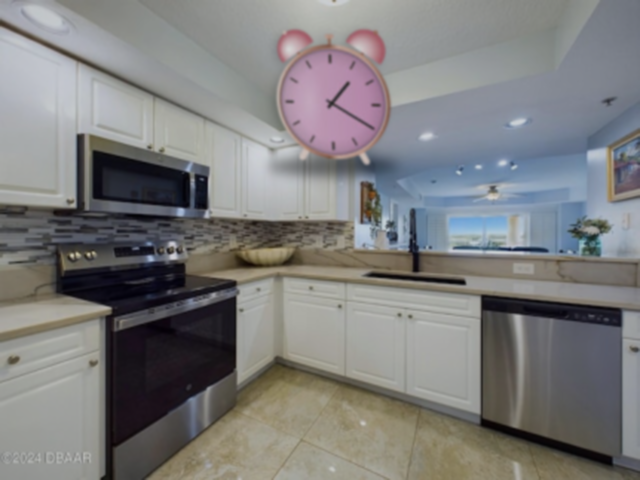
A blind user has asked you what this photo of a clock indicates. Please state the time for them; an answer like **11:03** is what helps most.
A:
**1:20**
